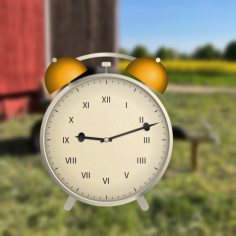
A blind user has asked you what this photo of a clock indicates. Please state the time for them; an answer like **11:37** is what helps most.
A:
**9:12**
